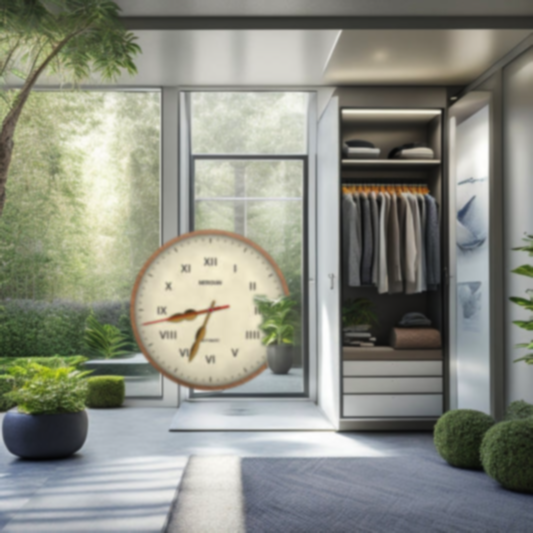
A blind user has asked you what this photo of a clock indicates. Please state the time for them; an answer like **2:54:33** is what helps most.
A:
**8:33:43**
